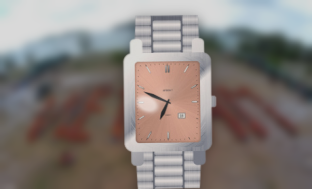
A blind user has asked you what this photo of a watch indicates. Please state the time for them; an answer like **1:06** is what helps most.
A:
**6:49**
